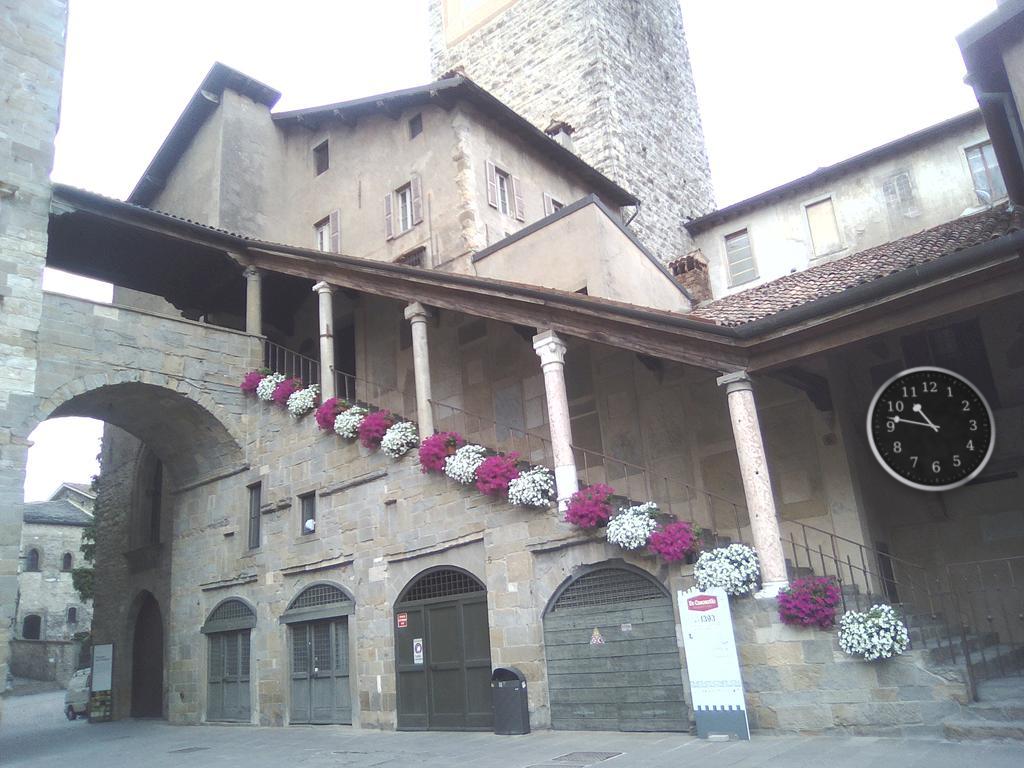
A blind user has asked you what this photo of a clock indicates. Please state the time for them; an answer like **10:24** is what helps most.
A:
**10:47**
